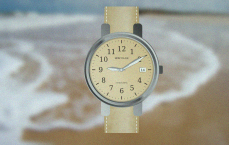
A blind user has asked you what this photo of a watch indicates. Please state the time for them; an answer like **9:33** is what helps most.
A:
**9:10**
